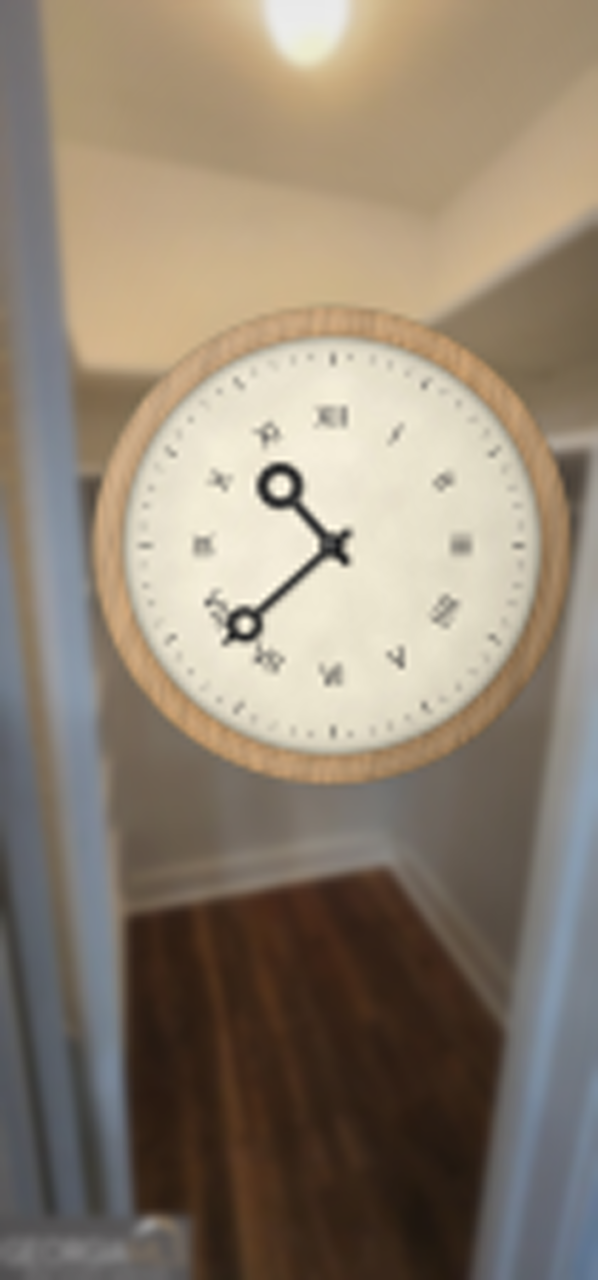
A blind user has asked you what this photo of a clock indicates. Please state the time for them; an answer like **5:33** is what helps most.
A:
**10:38**
